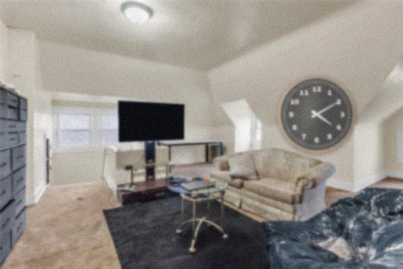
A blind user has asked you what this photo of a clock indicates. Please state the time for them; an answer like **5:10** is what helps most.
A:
**4:10**
